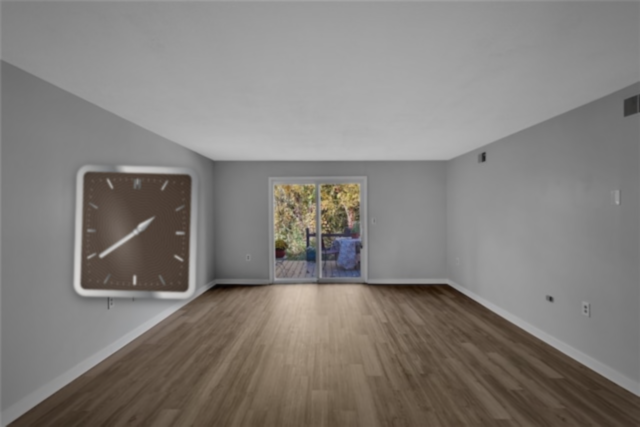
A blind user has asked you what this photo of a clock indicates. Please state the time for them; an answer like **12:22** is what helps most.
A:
**1:39**
